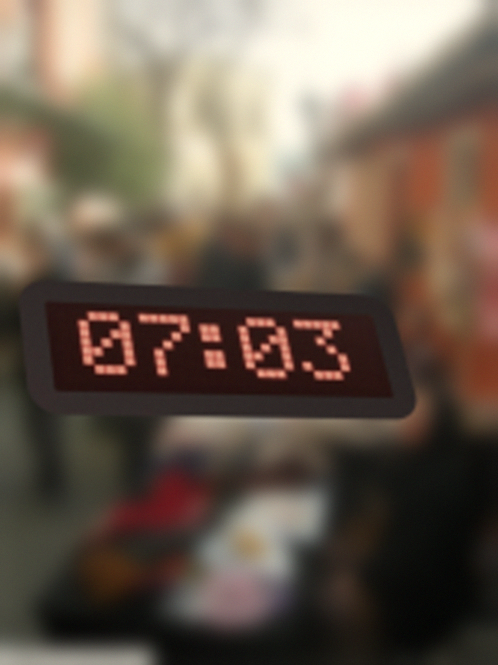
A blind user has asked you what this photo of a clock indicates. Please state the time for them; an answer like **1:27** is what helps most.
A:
**7:03**
